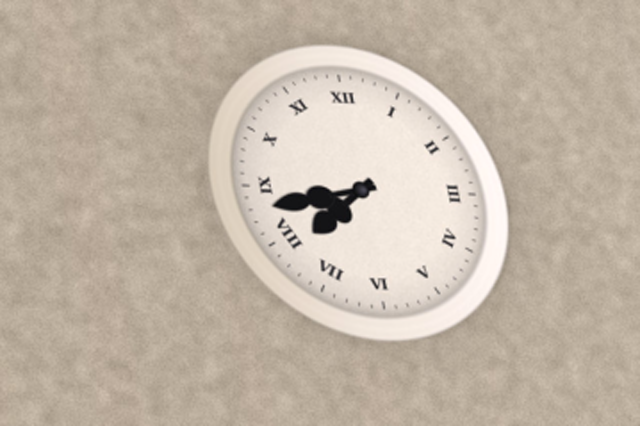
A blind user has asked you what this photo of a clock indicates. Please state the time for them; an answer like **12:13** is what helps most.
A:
**7:43**
